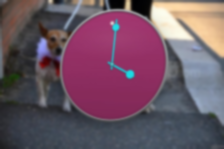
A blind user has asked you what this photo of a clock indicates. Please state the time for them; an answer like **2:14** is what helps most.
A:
**4:01**
